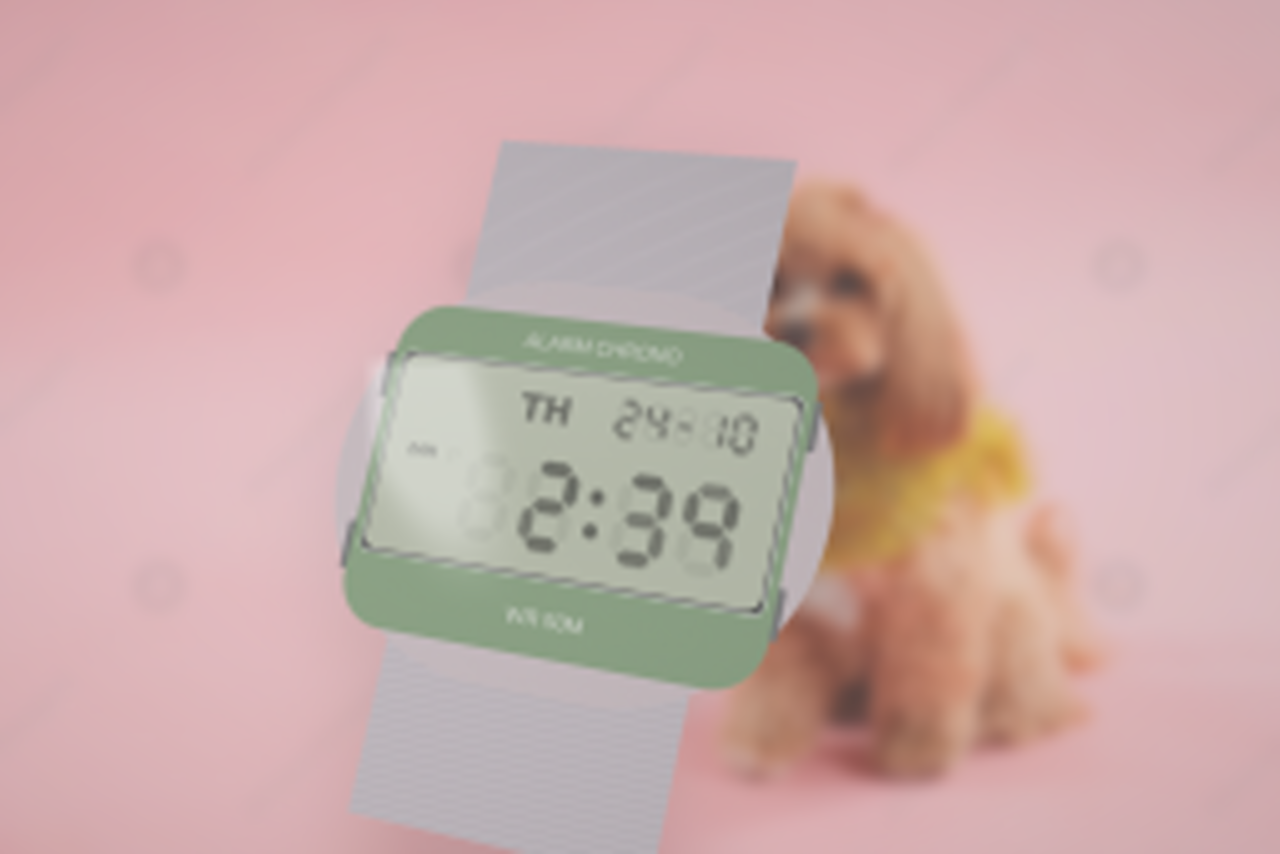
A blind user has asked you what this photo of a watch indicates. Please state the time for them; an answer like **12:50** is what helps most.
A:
**2:39**
